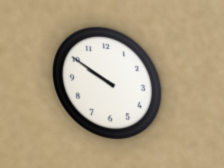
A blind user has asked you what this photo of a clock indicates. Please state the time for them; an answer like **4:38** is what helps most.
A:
**9:50**
